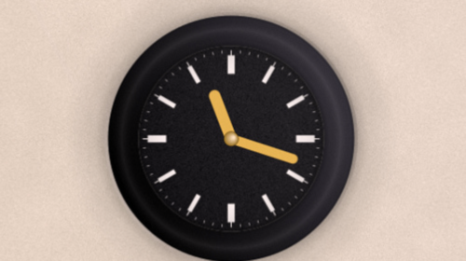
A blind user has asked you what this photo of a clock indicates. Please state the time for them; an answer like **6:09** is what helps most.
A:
**11:18**
